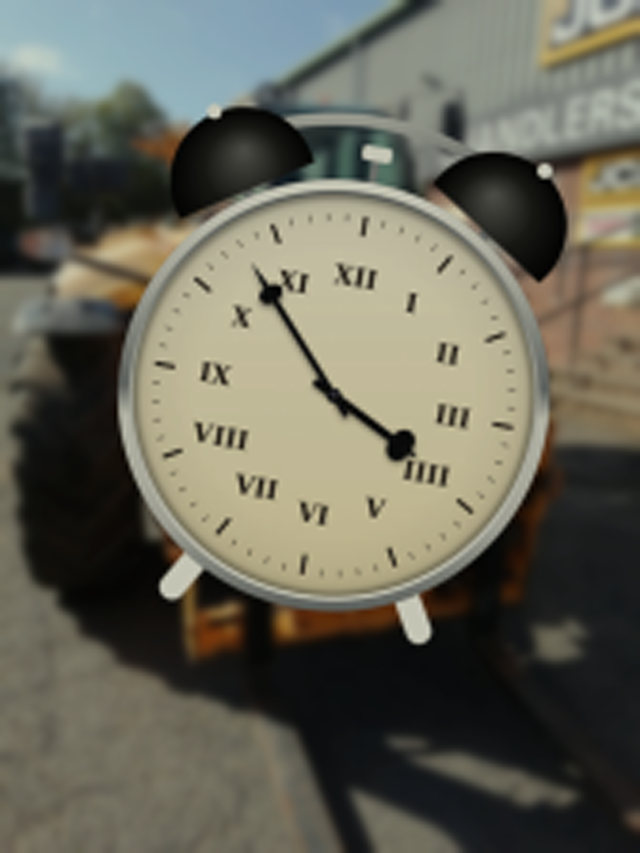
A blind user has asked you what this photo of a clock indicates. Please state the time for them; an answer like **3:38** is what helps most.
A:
**3:53**
